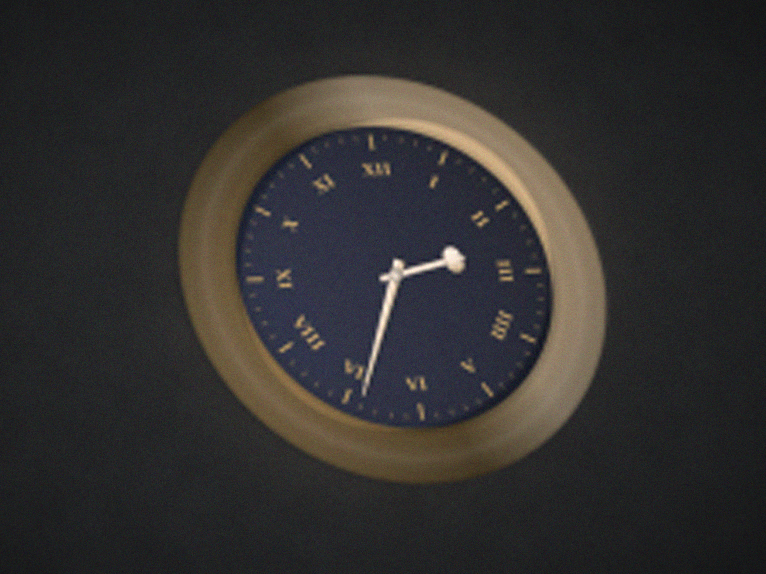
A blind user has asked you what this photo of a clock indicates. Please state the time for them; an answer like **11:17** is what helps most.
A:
**2:34**
